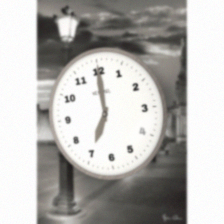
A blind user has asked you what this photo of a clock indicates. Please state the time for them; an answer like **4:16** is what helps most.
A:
**7:00**
